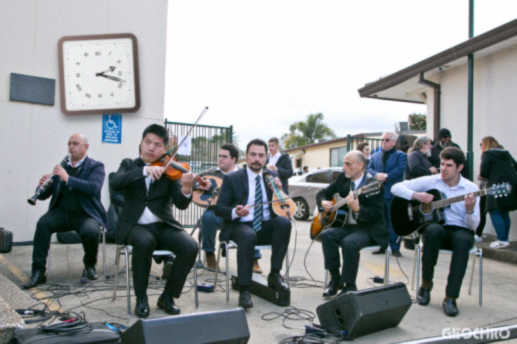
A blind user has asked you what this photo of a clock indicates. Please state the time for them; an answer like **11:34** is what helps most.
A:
**2:18**
